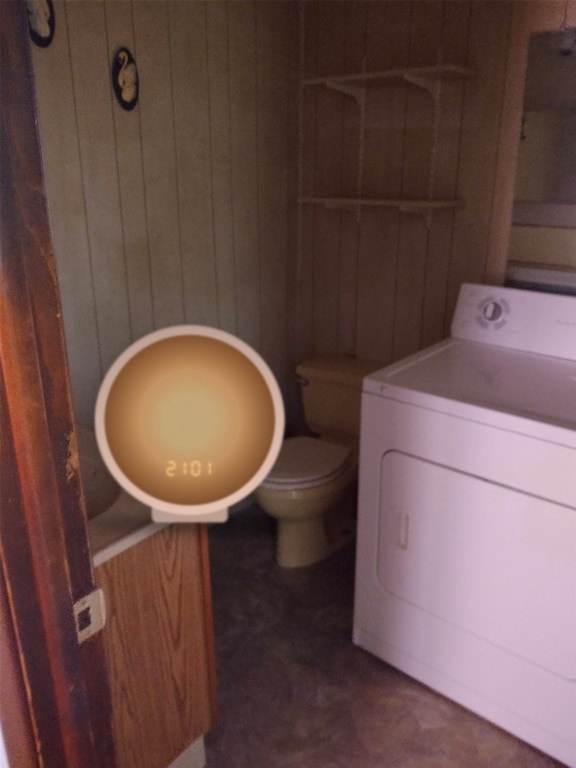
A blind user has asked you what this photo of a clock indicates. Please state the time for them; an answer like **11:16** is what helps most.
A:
**21:01**
